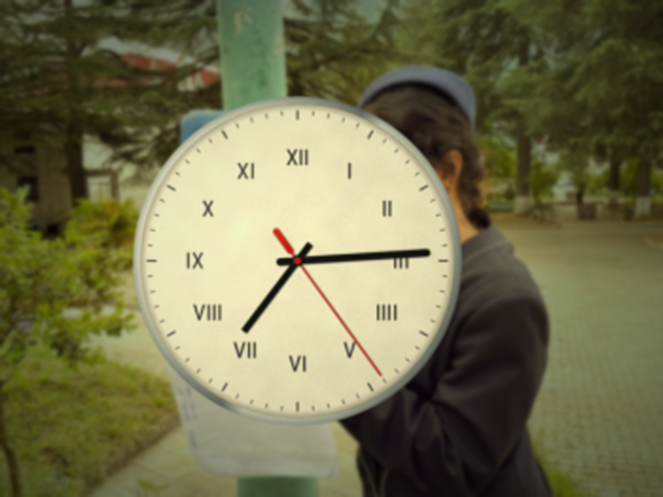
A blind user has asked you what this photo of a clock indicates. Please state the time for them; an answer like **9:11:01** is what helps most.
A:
**7:14:24**
